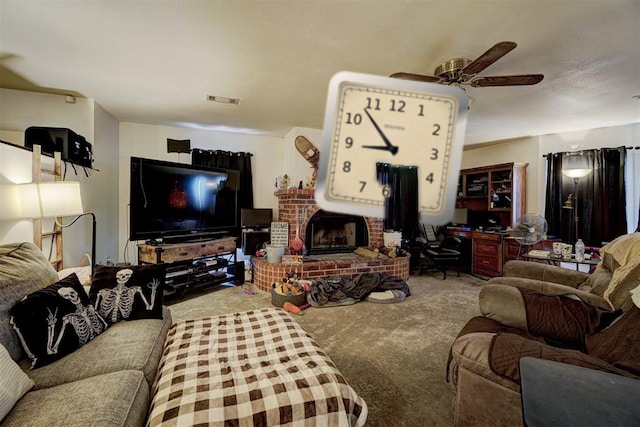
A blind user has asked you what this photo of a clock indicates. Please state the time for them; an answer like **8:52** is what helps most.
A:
**8:53**
